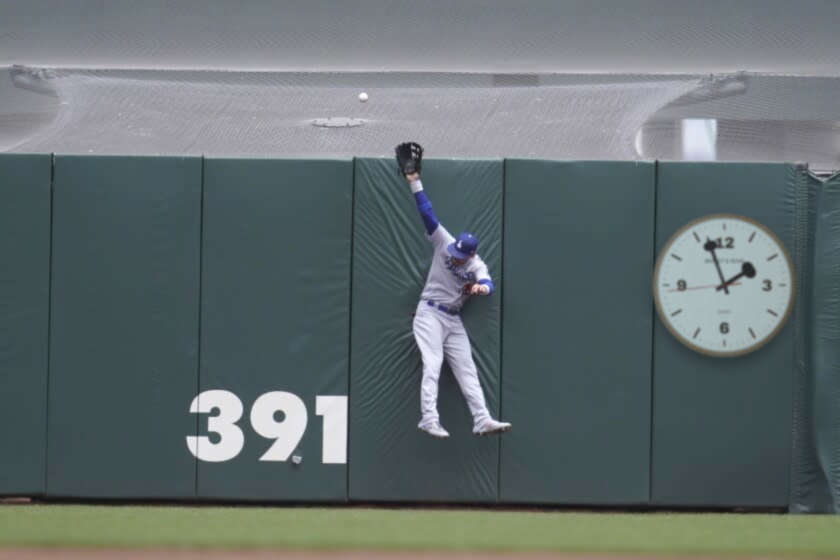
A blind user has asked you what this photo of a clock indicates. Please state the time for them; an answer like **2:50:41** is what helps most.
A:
**1:56:44**
